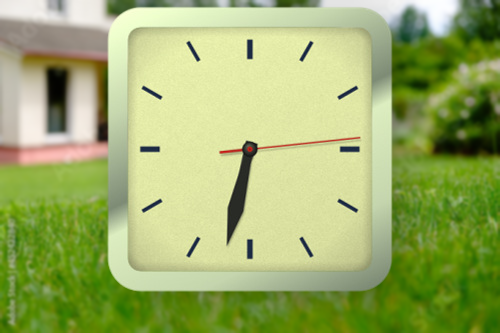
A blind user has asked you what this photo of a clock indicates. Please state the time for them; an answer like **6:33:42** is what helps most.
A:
**6:32:14**
